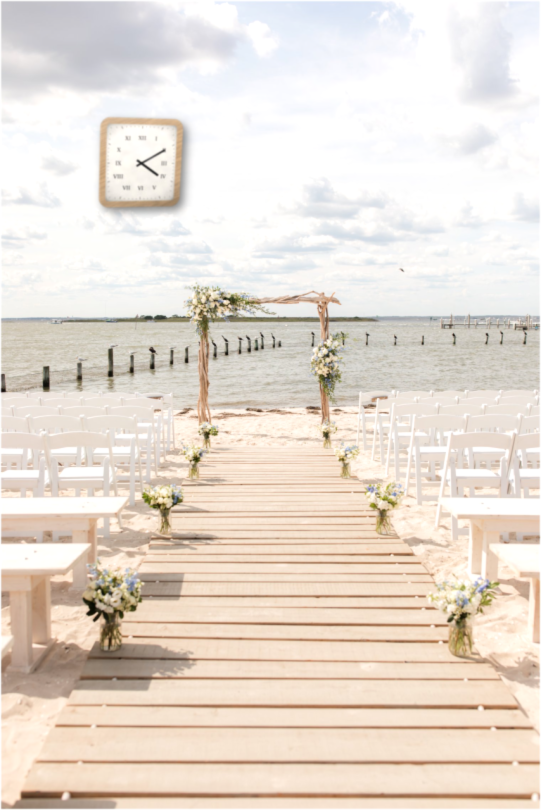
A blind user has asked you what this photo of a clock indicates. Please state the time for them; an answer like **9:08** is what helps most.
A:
**4:10**
